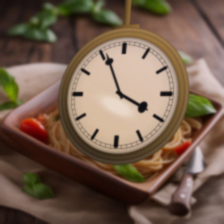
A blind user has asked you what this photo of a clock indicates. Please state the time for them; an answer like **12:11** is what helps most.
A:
**3:56**
